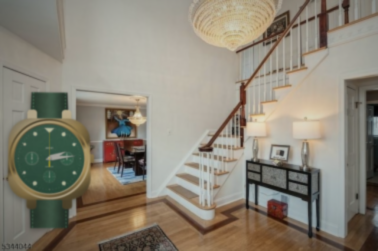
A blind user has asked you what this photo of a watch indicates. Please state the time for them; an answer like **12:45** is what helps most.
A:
**2:14**
